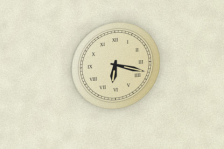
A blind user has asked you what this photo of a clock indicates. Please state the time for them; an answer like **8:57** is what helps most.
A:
**6:18**
